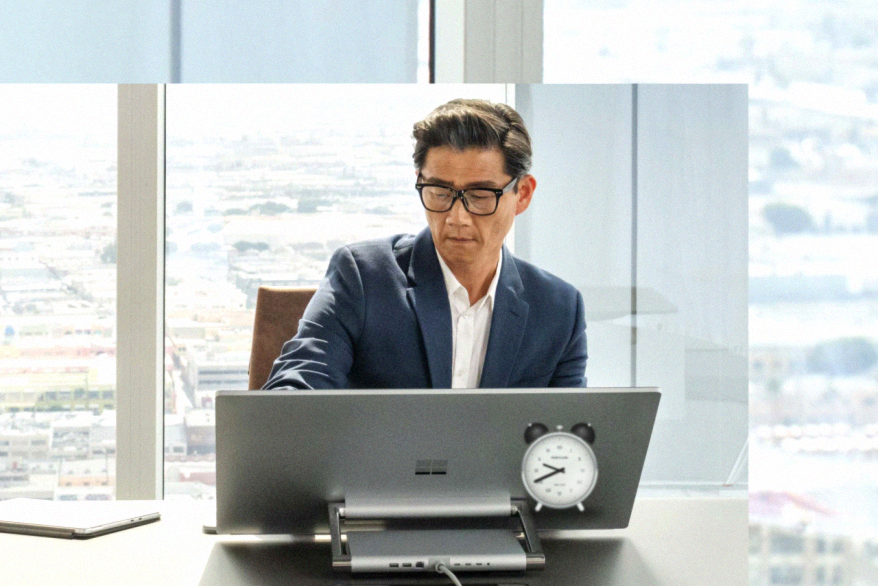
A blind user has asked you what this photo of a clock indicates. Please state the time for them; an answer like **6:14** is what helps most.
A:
**9:41**
